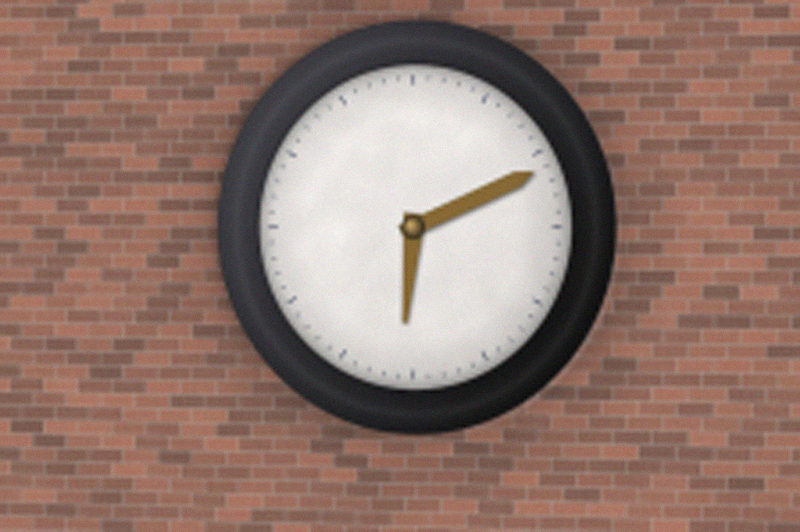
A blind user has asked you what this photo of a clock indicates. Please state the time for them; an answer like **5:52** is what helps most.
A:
**6:11**
